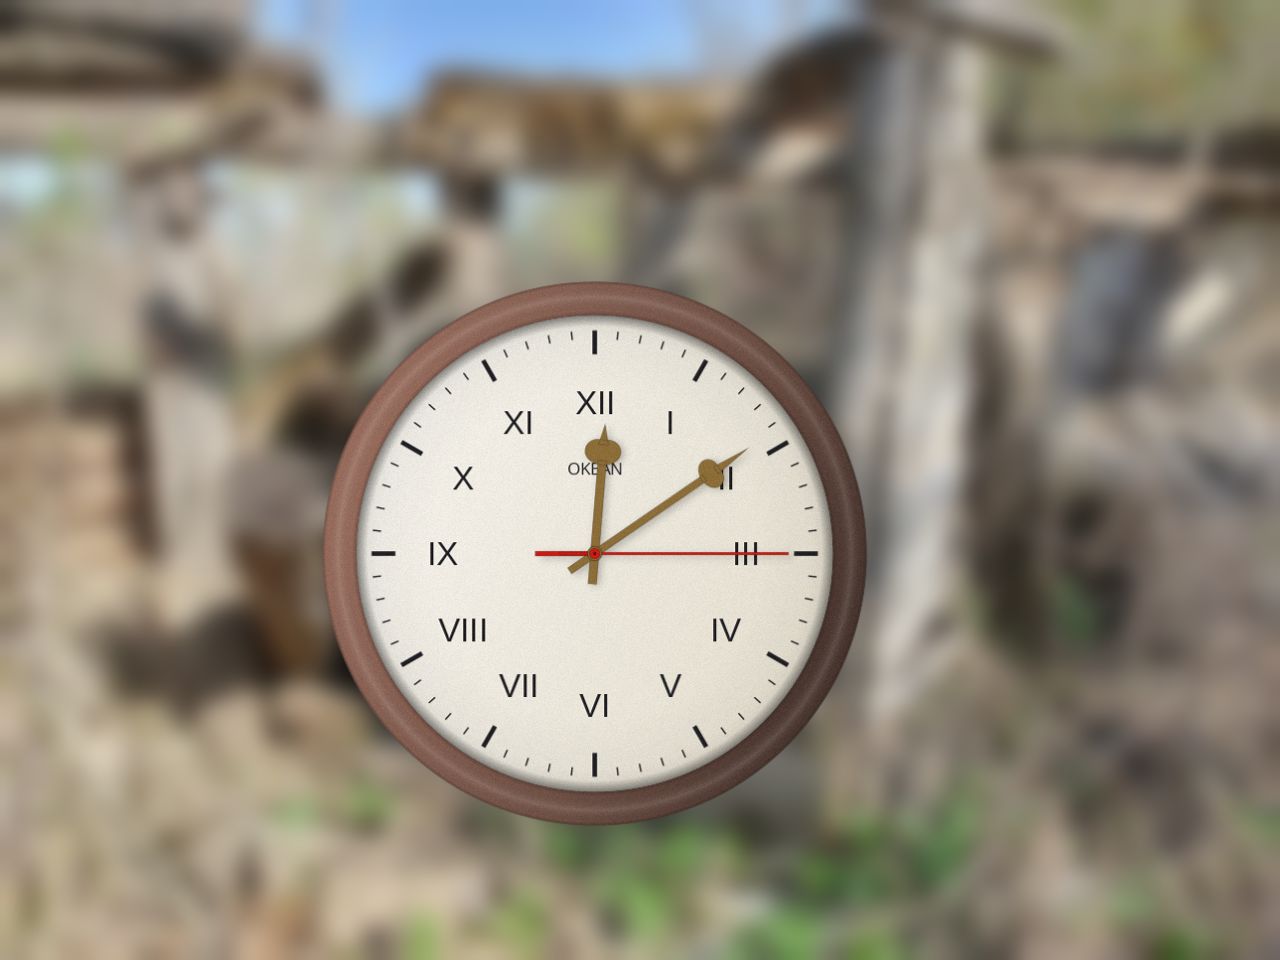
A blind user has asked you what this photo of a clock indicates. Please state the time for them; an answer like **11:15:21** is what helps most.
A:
**12:09:15**
